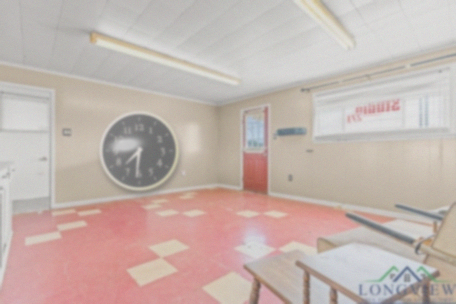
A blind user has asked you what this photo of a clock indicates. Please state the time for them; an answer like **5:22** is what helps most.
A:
**7:31**
